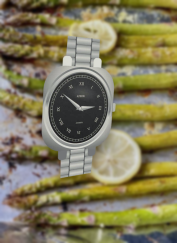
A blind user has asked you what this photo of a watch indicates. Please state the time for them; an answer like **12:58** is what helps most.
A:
**2:51**
